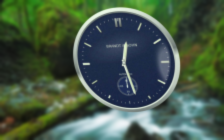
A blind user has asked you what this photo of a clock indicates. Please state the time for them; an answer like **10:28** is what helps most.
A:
**12:28**
